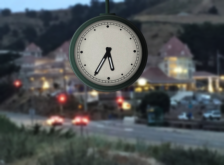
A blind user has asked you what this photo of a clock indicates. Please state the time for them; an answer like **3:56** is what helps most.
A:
**5:35**
